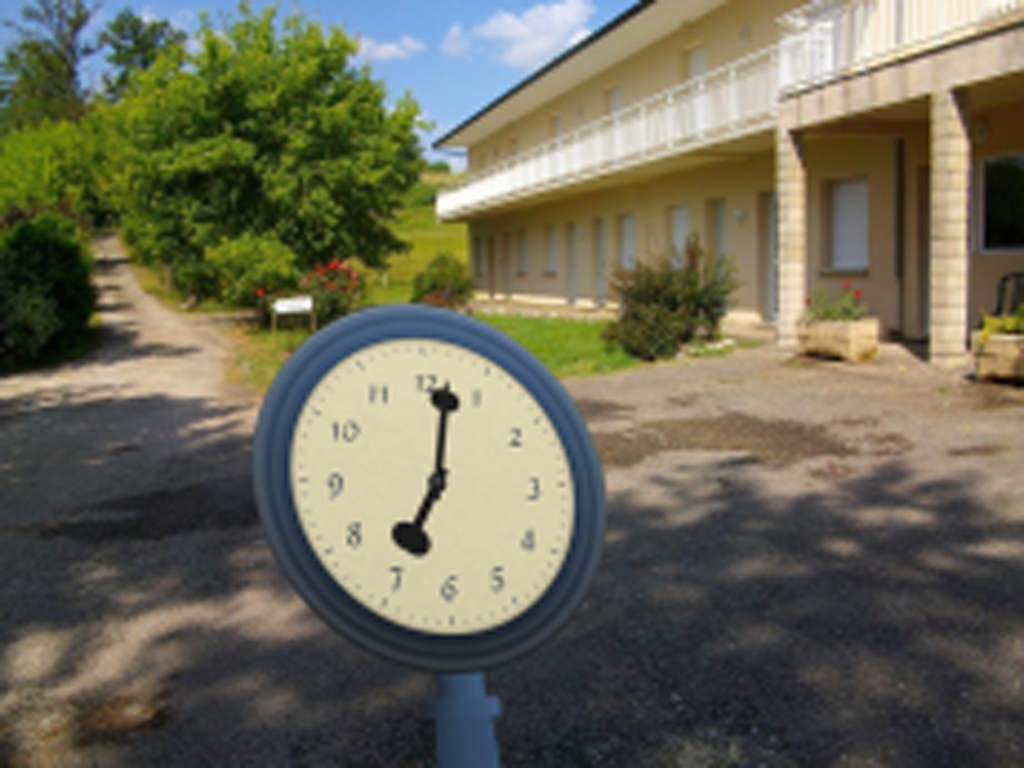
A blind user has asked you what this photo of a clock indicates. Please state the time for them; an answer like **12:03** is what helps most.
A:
**7:02**
